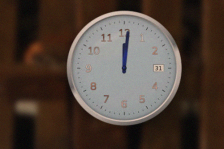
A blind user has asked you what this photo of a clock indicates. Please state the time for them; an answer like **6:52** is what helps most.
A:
**12:01**
